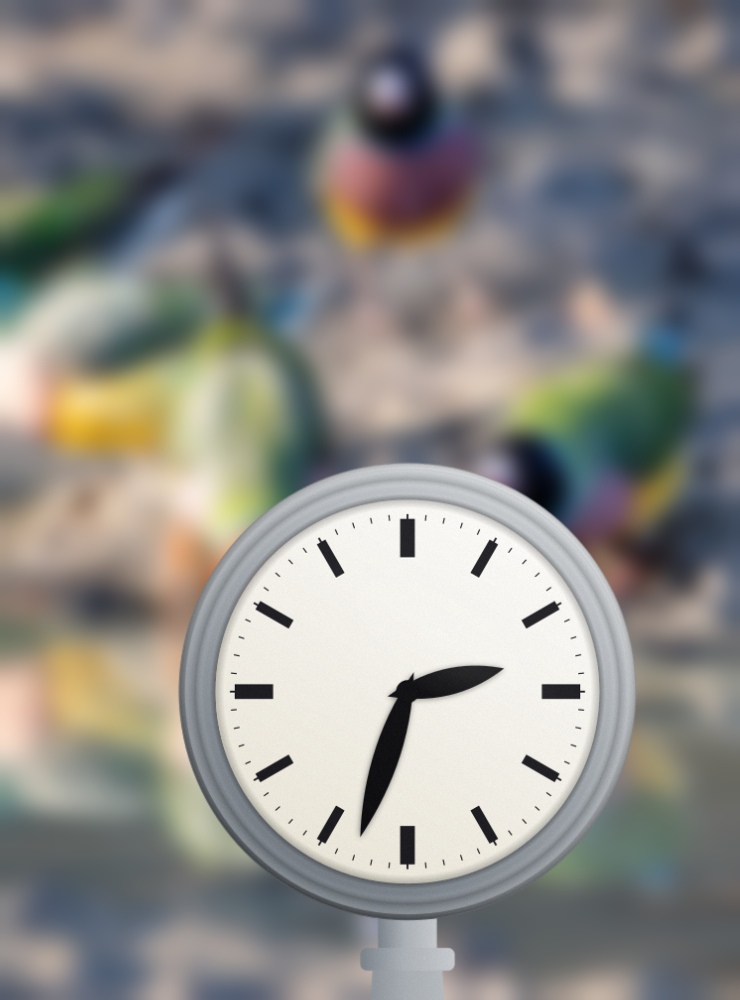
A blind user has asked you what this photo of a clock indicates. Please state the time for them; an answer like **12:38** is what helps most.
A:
**2:33**
